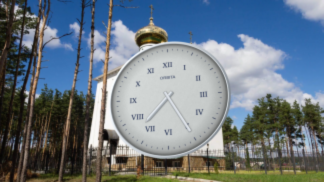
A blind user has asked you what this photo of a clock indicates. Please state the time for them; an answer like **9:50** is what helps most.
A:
**7:25**
